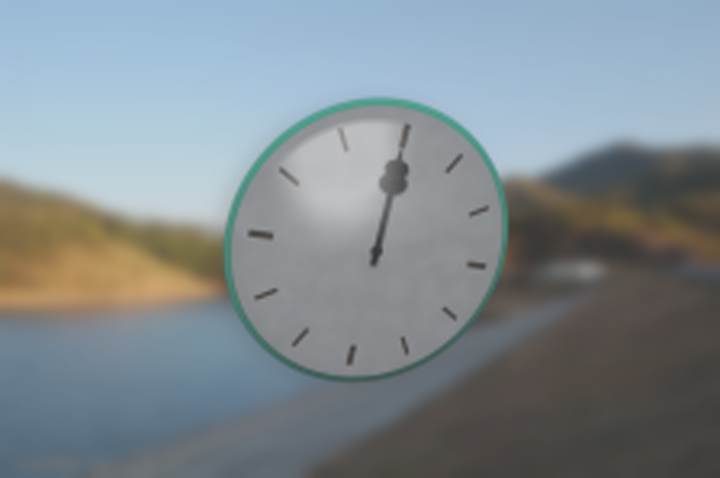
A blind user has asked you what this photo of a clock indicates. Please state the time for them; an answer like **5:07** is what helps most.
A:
**12:00**
